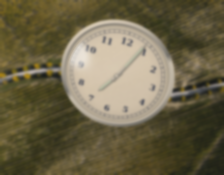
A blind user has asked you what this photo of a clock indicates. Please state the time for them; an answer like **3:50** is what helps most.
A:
**7:04**
